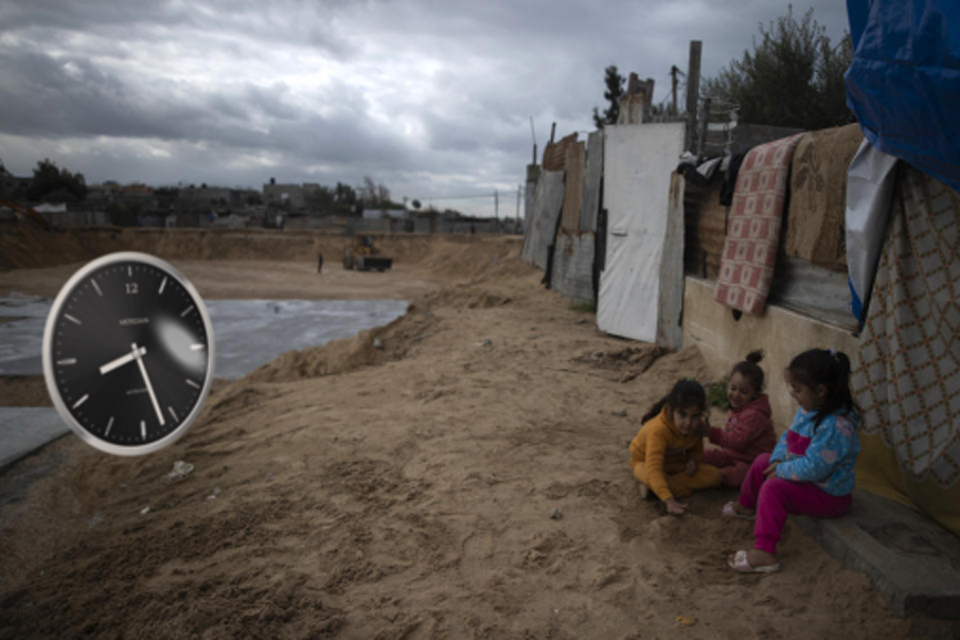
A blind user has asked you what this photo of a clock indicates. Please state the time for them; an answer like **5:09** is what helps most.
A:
**8:27**
